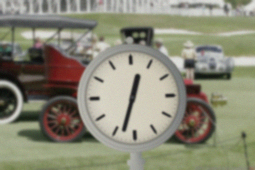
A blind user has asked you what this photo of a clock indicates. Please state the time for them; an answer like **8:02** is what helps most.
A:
**12:33**
